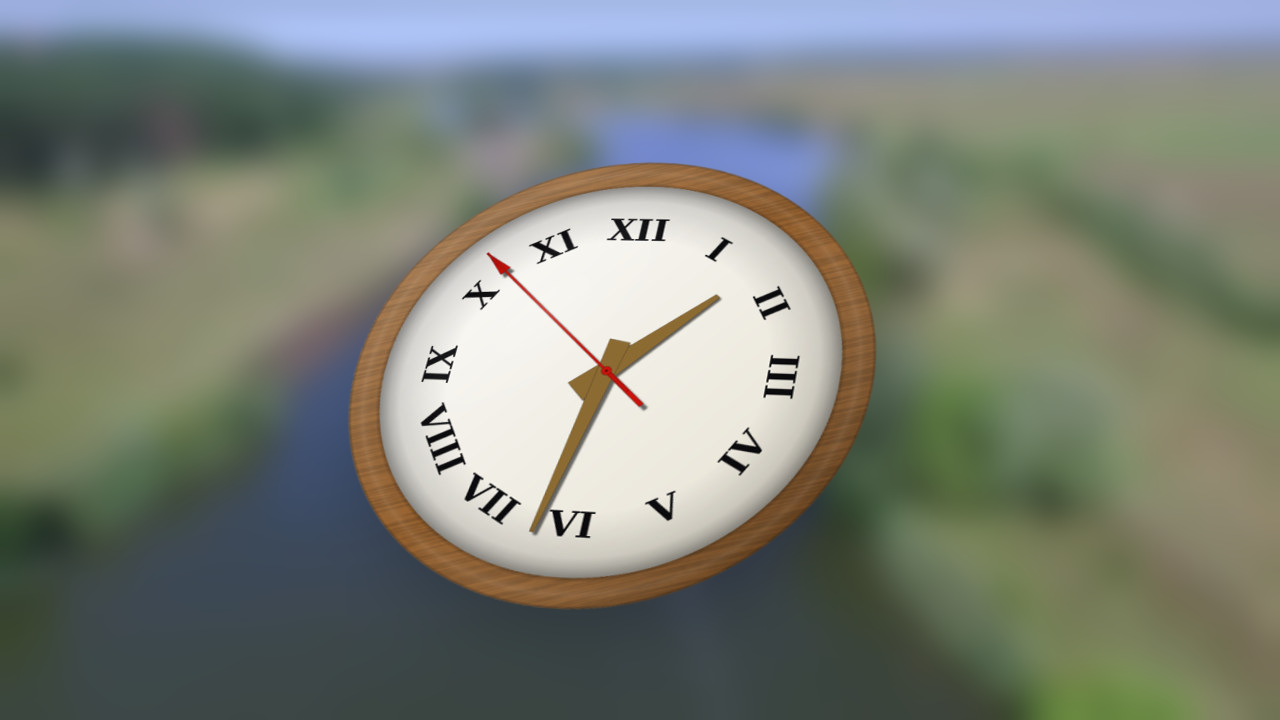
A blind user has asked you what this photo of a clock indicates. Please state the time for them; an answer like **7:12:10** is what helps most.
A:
**1:31:52**
